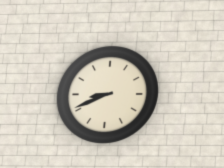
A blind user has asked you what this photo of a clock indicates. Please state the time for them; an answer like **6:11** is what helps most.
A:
**8:41**
